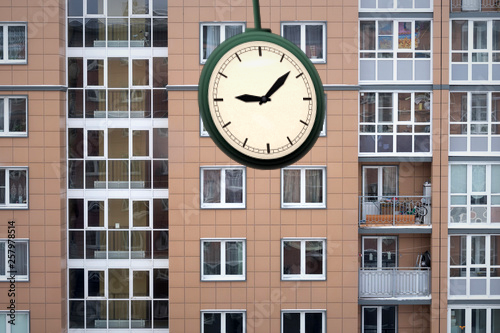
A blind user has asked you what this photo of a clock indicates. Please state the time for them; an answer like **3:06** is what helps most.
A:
**9:08**
